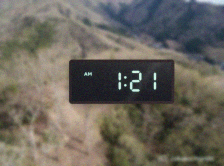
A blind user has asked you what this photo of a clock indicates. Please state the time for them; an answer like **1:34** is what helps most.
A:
**1:21**
